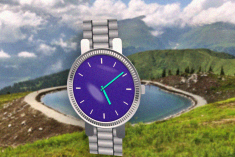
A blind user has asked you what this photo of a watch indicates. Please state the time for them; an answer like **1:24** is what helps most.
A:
**5:09**
